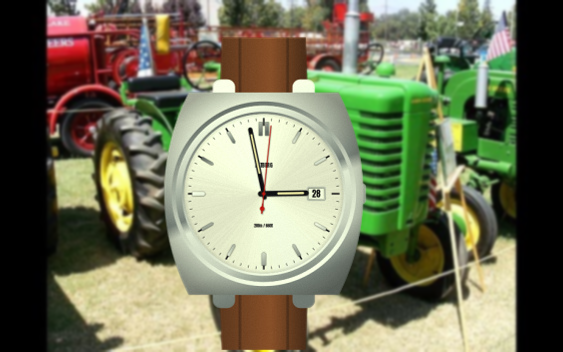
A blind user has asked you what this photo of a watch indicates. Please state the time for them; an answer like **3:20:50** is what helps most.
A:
**2:58:01**
